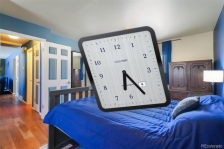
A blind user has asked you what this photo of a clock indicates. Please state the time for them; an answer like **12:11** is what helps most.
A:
**6:25**
